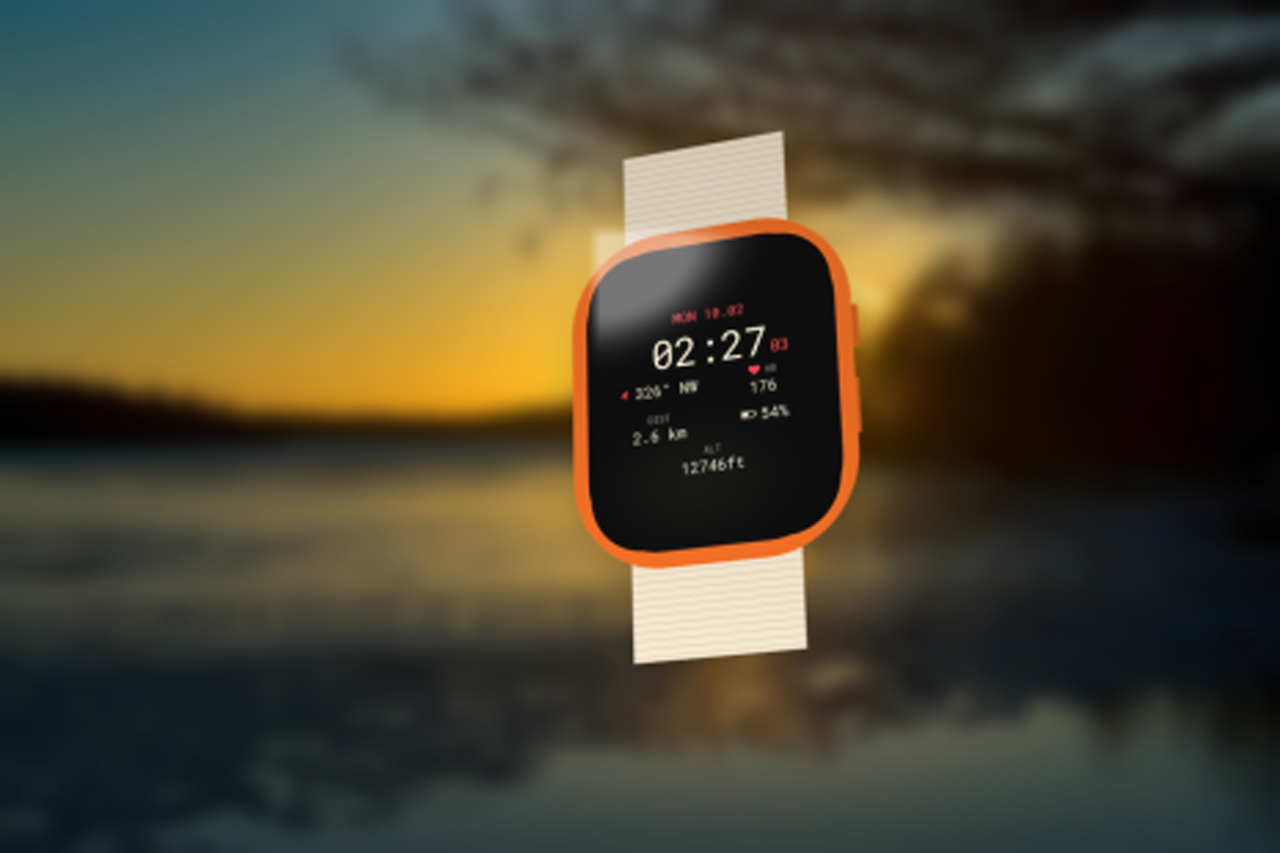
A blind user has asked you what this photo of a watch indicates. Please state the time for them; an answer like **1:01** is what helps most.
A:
**2:27**
